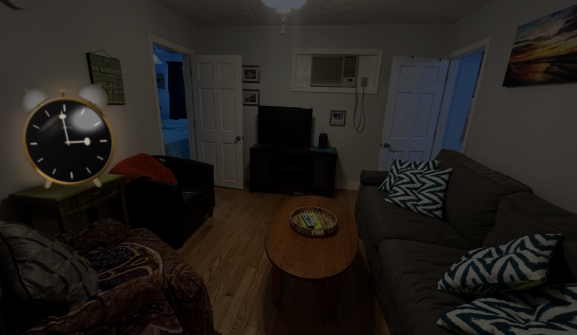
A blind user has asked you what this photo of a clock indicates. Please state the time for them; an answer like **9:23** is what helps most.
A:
**2:59**
